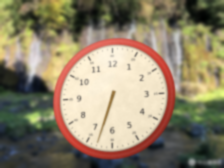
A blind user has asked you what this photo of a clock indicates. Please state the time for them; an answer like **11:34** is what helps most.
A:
**6:33**
